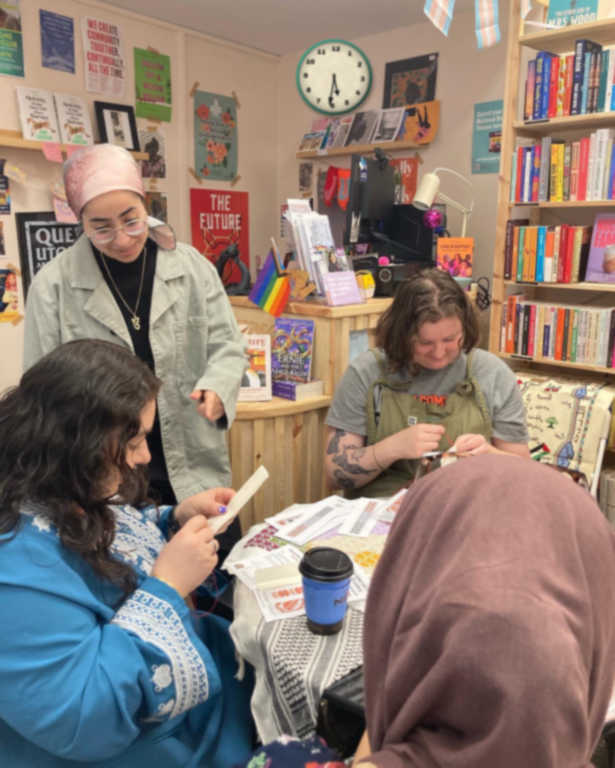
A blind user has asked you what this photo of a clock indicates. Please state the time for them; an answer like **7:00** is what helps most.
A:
**5:31**
